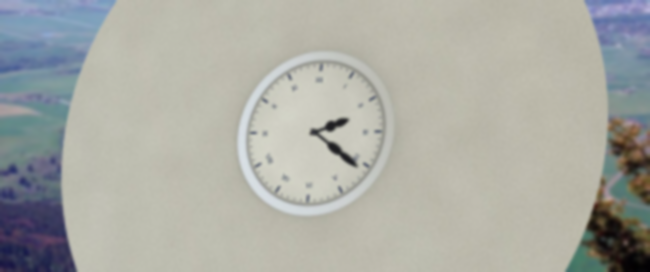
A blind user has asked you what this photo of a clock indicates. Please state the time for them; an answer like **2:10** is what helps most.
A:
**2:21**
